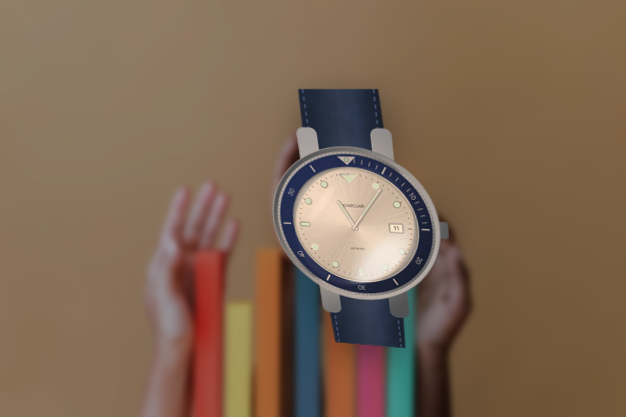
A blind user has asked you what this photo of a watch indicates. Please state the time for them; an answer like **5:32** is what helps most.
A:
**11:06**
